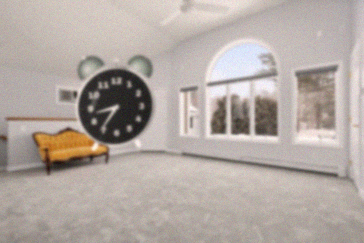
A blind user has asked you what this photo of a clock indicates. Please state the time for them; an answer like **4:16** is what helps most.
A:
**8:36**
